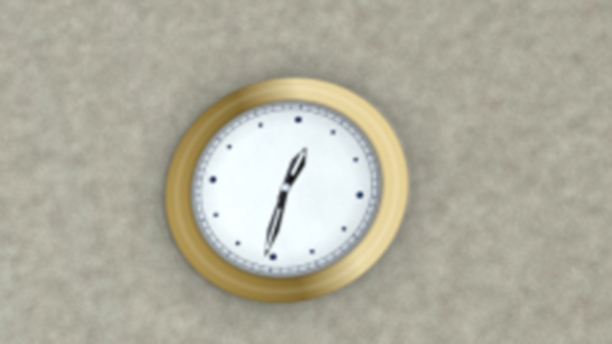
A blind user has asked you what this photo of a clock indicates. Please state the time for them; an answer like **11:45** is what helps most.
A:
**12:31**
